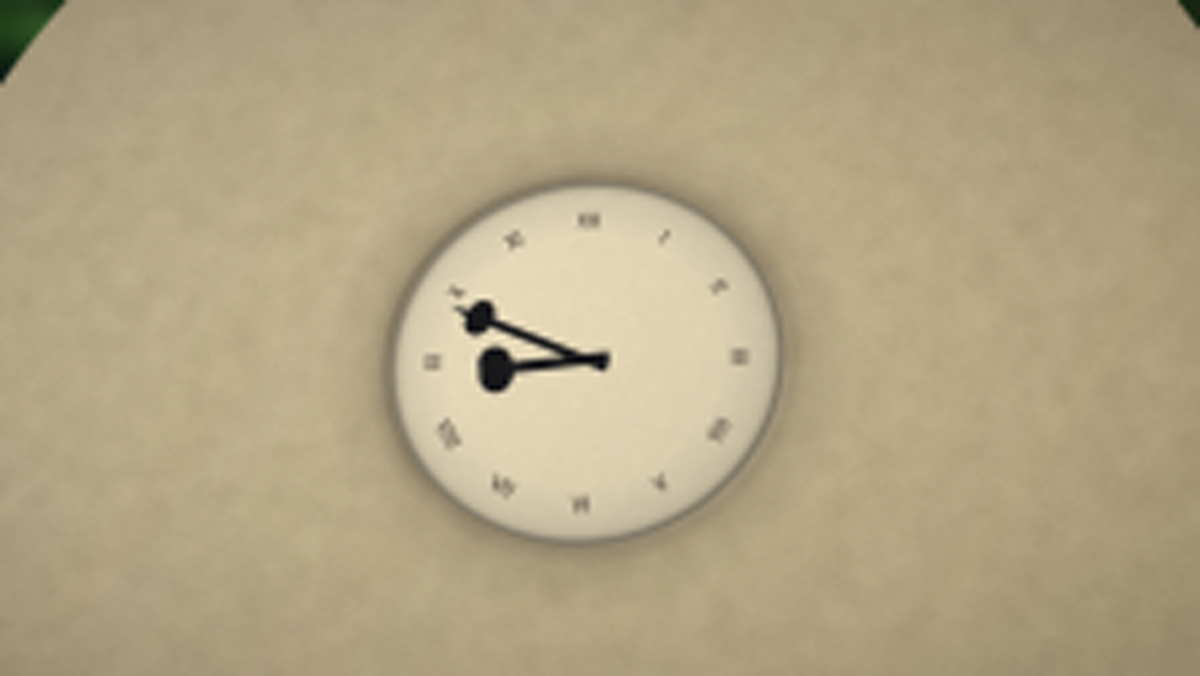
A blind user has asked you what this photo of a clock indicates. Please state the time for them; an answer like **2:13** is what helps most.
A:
**8:49**
